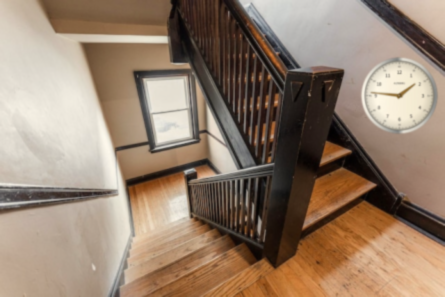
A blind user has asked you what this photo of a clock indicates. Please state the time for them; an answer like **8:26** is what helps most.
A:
**1:46**
